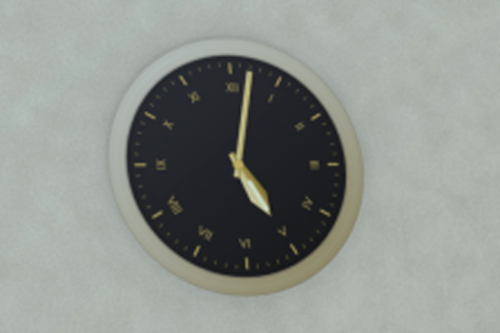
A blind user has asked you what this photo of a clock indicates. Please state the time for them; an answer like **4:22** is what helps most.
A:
**5:02**
